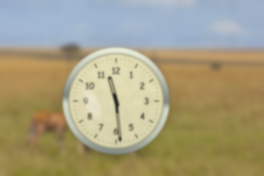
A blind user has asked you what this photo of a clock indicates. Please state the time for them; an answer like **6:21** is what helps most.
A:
**11:29**
